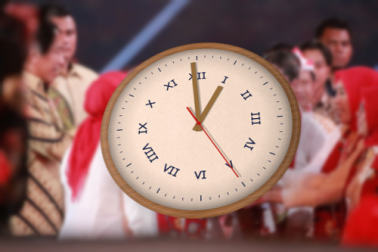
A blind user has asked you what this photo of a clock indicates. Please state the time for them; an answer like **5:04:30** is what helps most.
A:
**12:59:25**
